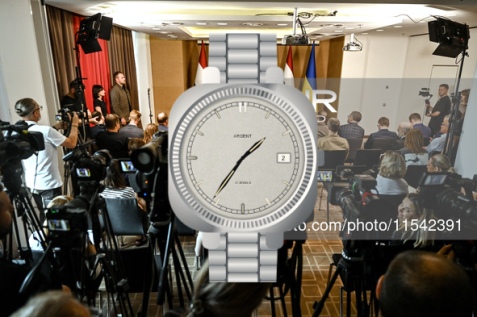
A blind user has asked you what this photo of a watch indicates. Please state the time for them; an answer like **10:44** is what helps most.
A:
**1:36**
